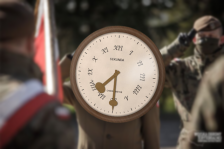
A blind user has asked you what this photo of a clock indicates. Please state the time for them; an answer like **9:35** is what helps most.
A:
**7:30**
